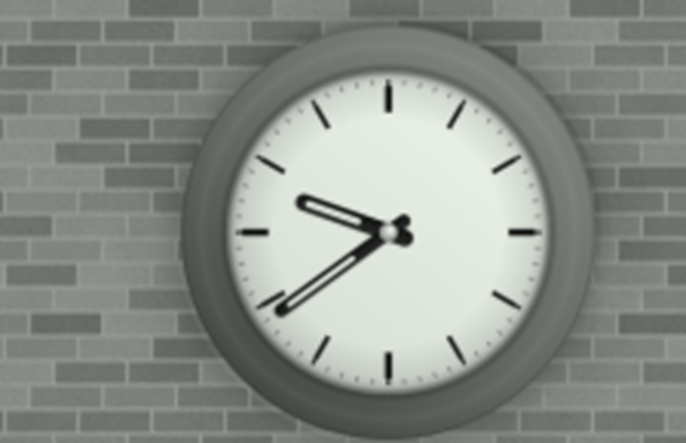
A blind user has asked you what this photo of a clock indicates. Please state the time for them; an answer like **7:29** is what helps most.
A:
**9:39**
